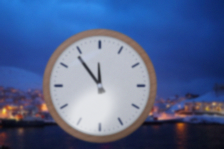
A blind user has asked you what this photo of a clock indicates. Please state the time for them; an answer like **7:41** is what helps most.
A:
**11:54**
